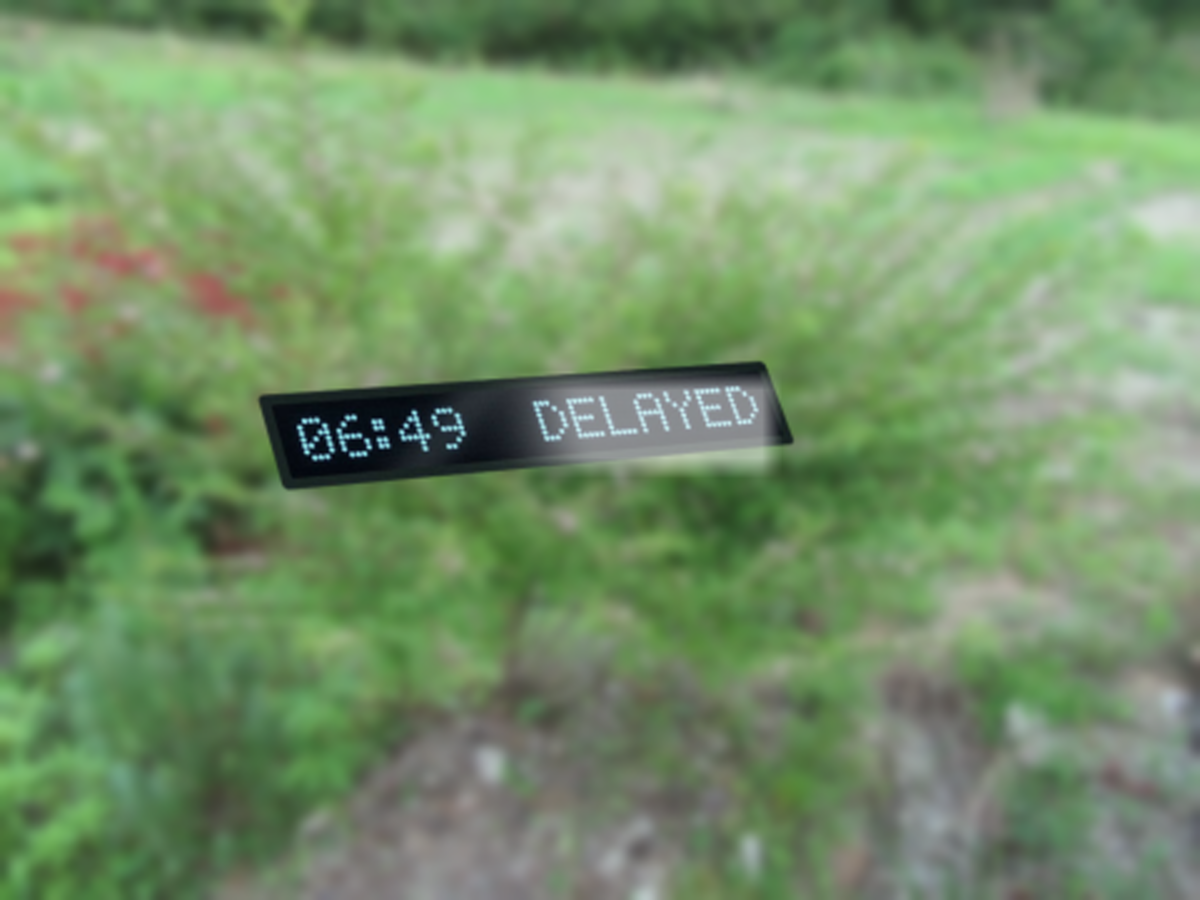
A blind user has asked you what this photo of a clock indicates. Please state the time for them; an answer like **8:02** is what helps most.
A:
**6:49**
